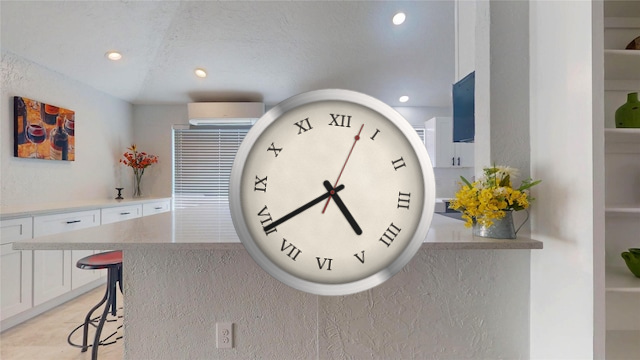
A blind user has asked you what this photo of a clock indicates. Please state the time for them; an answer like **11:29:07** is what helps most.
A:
**4:39:03**
